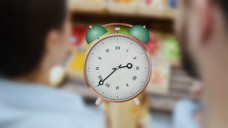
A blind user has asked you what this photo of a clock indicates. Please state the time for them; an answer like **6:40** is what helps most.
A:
**2:38**
